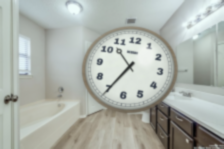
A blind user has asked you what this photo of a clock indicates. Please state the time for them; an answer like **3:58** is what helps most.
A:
**10:35**
